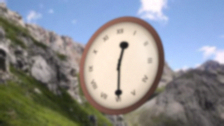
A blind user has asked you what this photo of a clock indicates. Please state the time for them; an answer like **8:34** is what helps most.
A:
**12:30**
